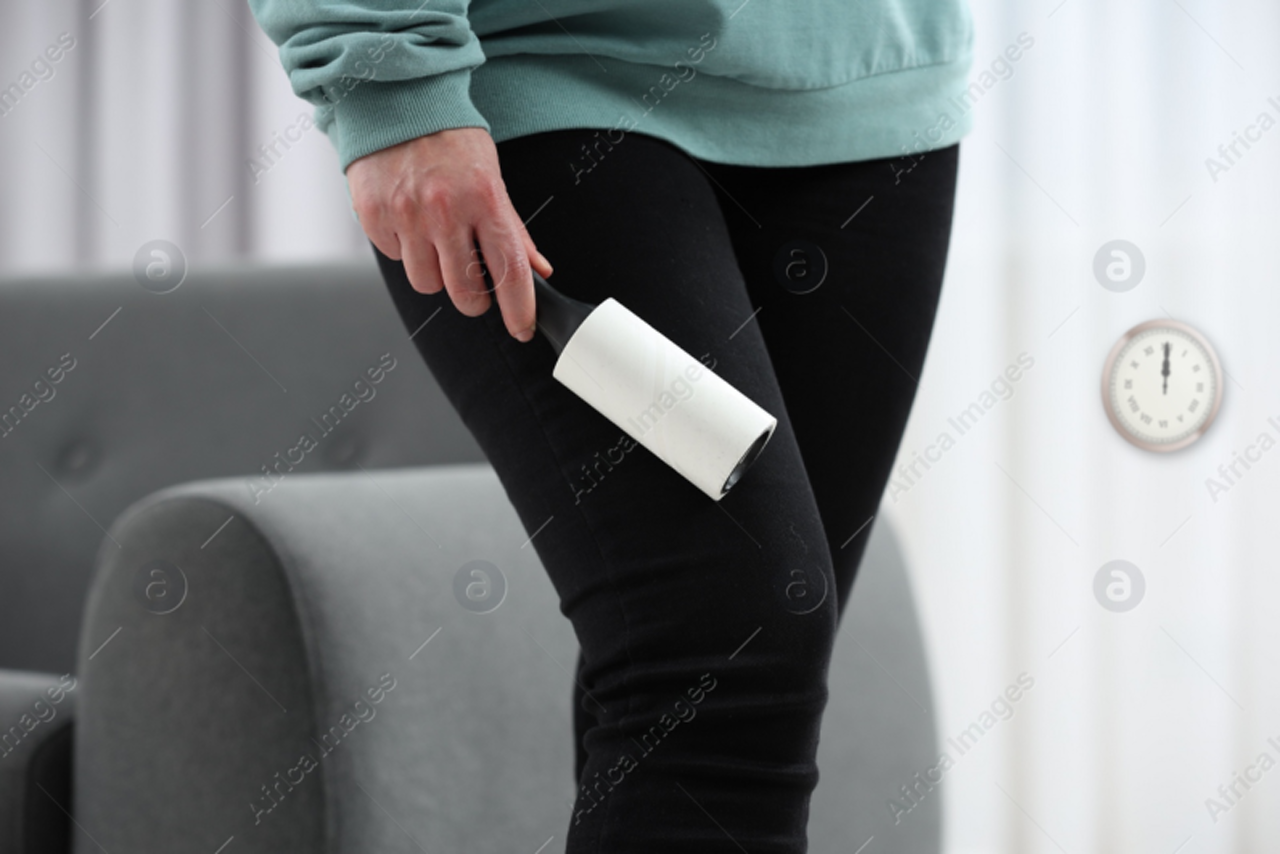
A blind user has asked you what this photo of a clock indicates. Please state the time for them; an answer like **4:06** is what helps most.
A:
**12:00**
